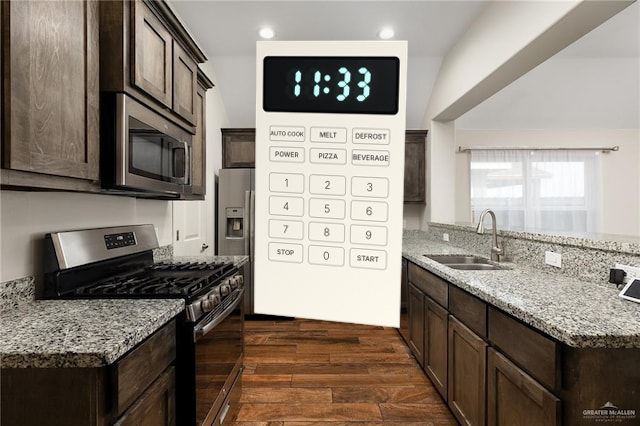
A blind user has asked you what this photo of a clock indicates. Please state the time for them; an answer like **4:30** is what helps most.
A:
**11:33**
